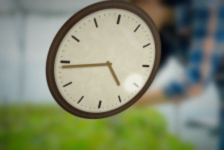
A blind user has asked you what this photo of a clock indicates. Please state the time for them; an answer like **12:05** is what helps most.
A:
**4:44**
